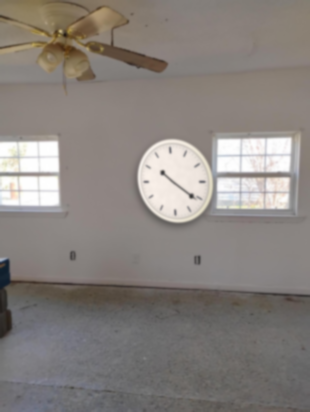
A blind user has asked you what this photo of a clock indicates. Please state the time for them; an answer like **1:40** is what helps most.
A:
**10:21**
